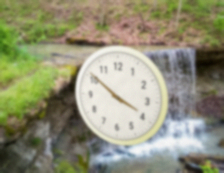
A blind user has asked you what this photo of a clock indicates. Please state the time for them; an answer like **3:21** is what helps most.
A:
**3:51**
